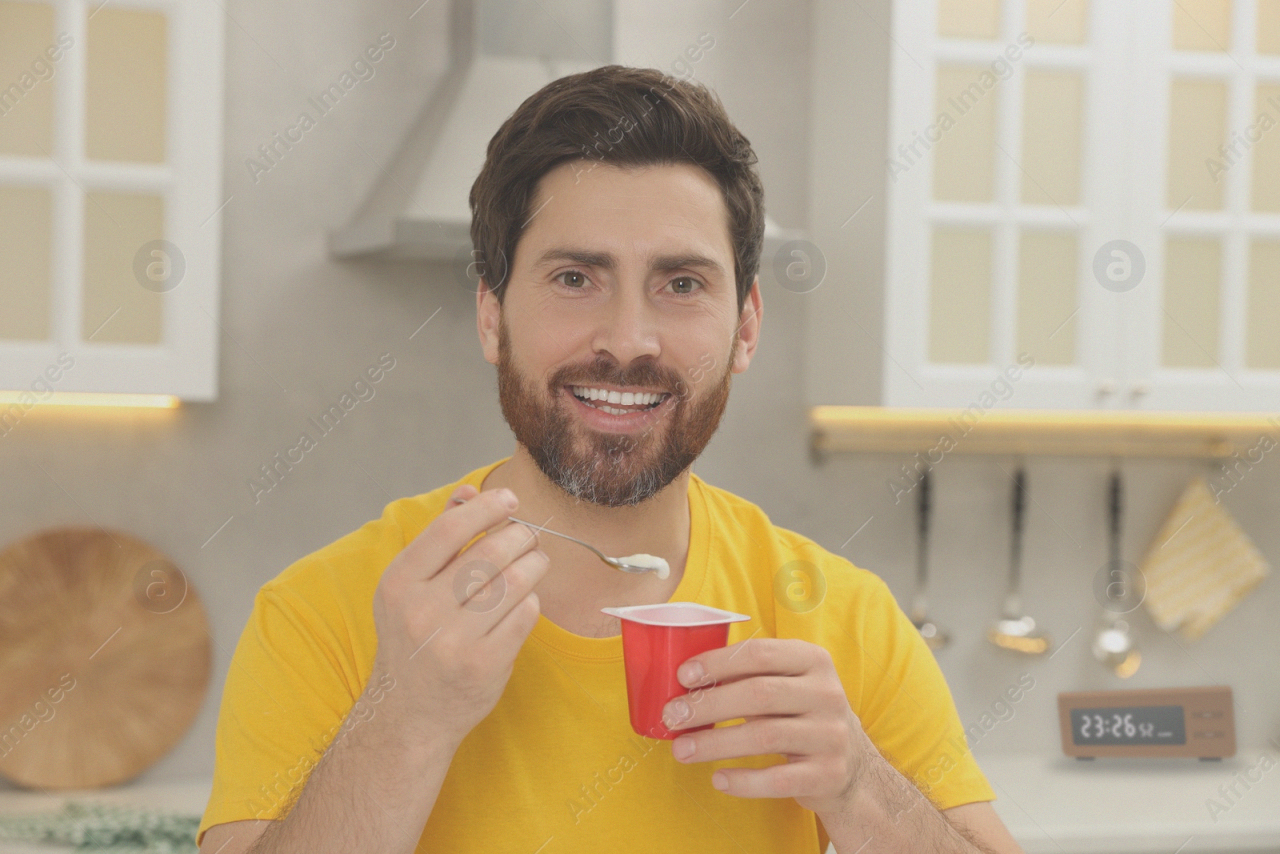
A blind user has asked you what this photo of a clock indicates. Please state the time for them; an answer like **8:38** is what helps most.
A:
**23:26**
